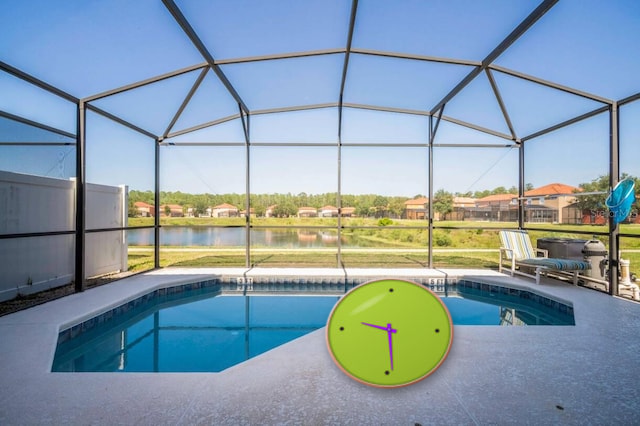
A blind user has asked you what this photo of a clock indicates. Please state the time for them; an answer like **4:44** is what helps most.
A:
**9:29**
